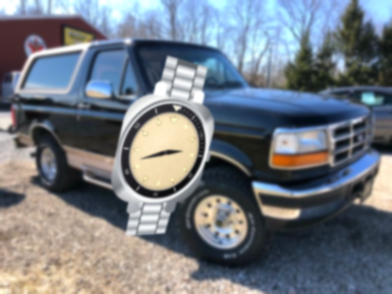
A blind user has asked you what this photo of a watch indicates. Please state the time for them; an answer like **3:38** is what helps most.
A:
**2:42**
